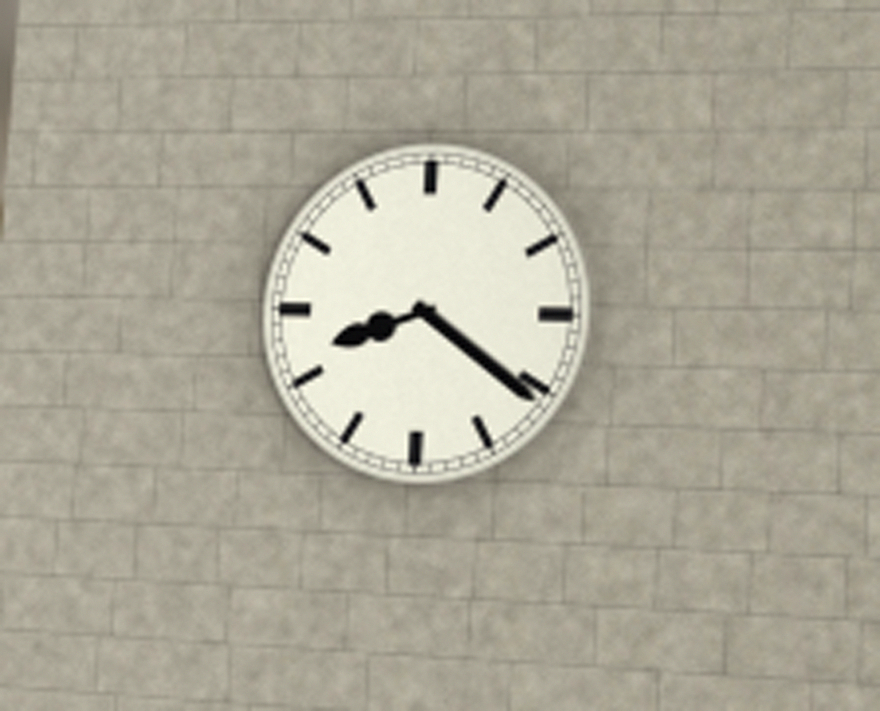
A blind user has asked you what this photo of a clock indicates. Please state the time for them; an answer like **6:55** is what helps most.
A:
**8:21**
